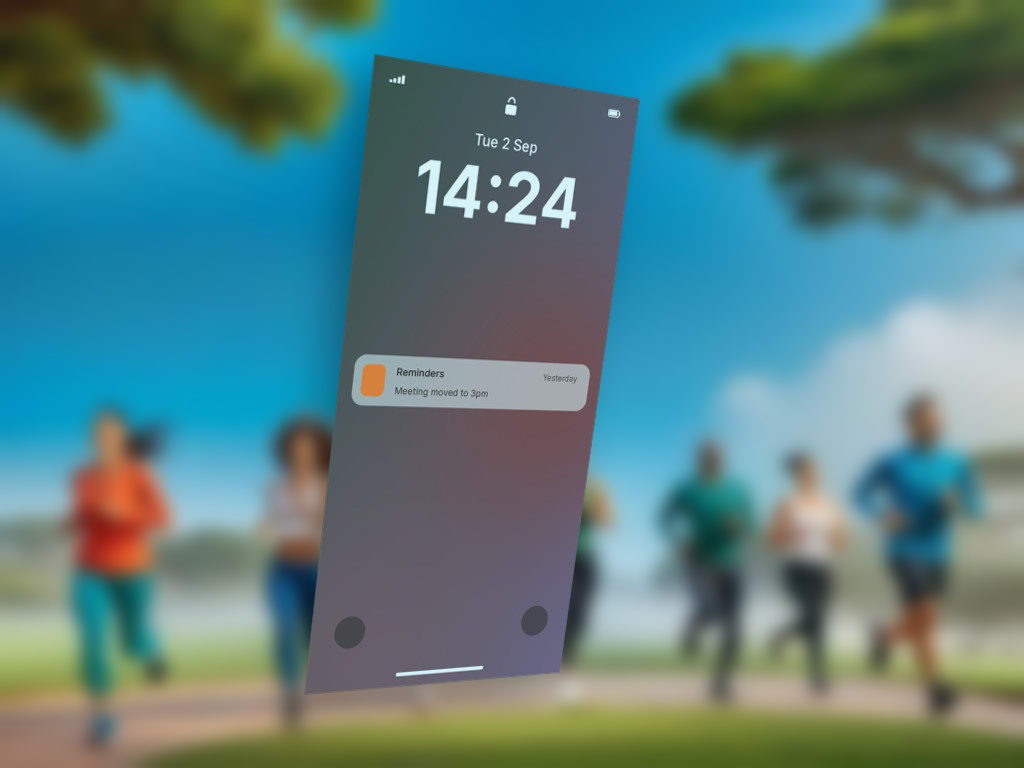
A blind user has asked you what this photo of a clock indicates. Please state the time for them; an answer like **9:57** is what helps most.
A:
**14:24**
